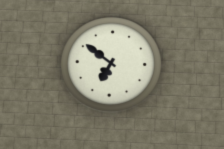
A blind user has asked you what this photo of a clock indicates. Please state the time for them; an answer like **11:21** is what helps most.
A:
**6:51**
